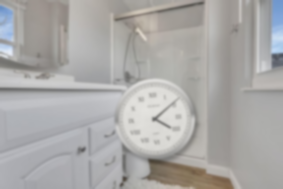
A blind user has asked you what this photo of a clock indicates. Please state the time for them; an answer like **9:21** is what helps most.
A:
**4:09**
